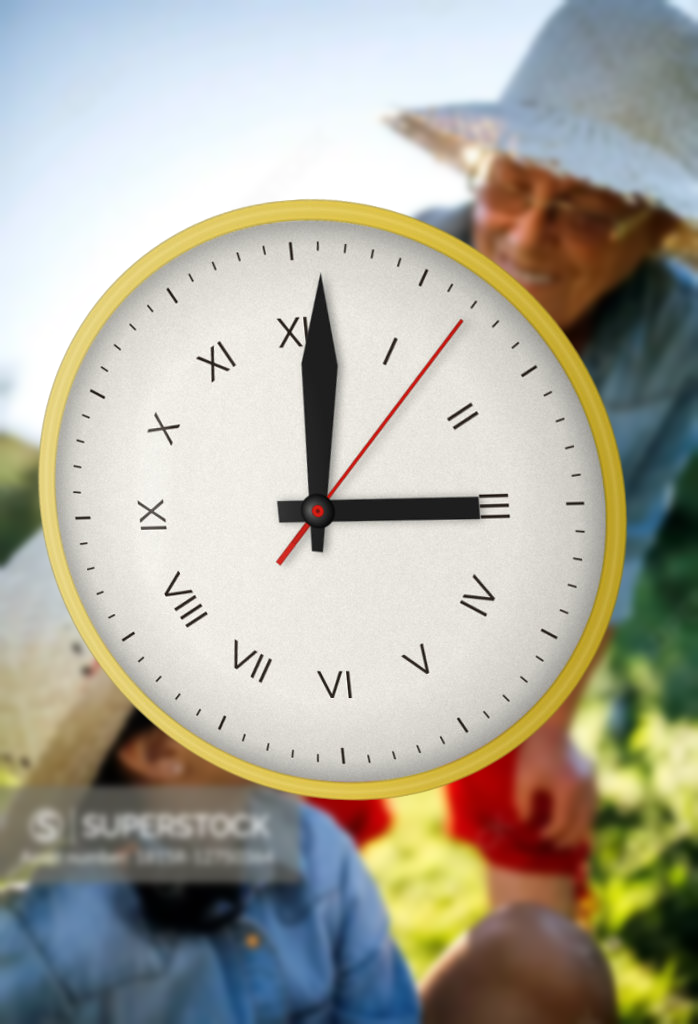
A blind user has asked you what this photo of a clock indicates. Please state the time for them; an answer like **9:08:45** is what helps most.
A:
**3:01:07**
